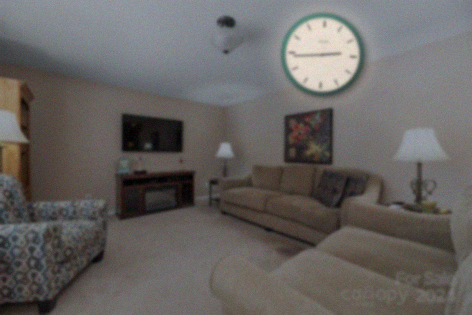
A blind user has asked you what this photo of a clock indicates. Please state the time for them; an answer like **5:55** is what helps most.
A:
**2:44**
